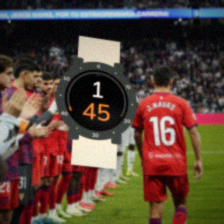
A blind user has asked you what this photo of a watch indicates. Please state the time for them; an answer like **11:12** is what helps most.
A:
**1:45**
